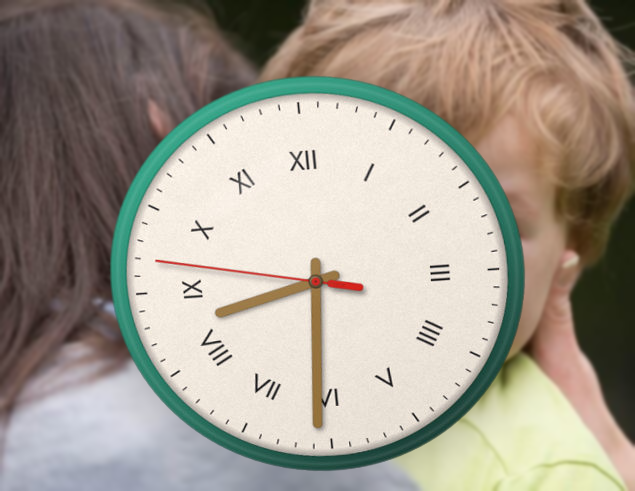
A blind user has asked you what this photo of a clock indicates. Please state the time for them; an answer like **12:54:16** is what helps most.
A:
**8:30:47**
